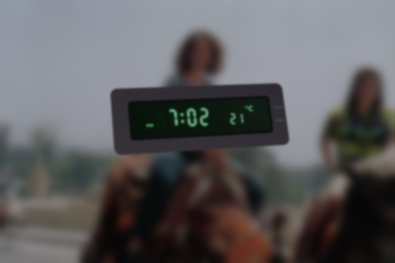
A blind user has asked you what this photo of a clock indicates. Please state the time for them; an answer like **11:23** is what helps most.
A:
**7:02**
